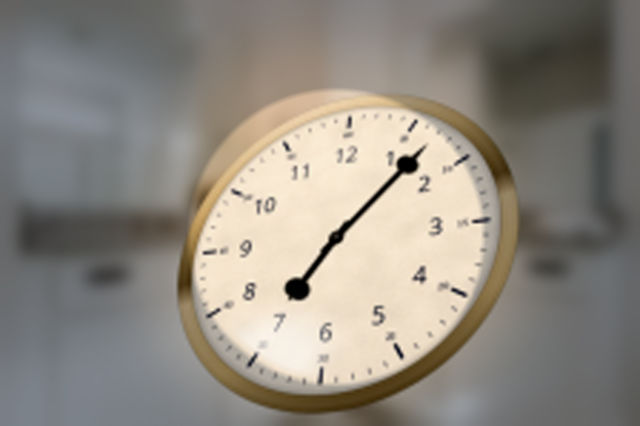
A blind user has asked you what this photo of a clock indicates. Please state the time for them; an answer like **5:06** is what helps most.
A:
**7:07**
